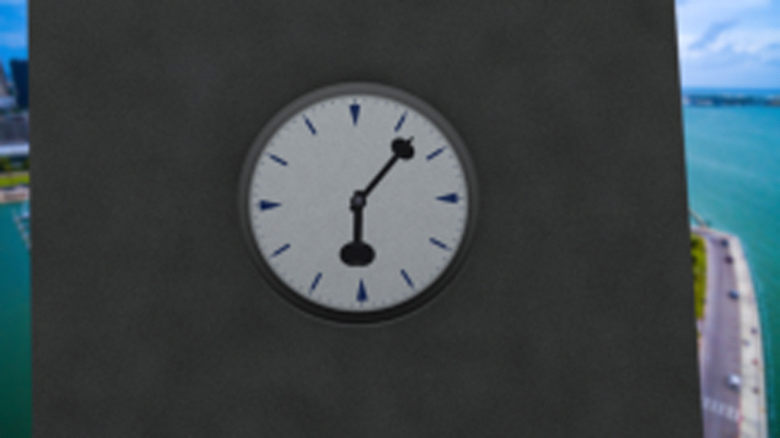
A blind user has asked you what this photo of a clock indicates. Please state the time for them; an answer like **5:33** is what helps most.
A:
**6:07**
